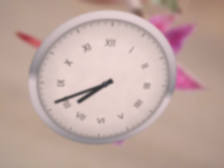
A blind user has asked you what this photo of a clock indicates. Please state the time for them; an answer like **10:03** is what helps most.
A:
**7:41**
